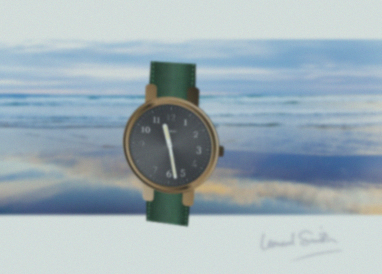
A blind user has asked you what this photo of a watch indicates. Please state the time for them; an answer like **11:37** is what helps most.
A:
**11:28**
